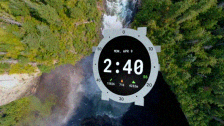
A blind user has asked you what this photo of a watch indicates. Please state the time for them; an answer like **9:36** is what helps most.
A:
**2:40**
